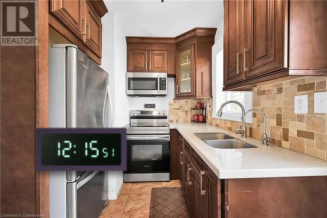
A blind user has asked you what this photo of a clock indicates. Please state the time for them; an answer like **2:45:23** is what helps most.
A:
**12:15:51**
